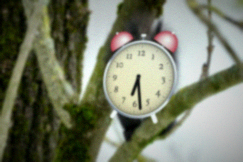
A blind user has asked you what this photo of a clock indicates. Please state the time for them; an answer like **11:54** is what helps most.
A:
**6:28**
